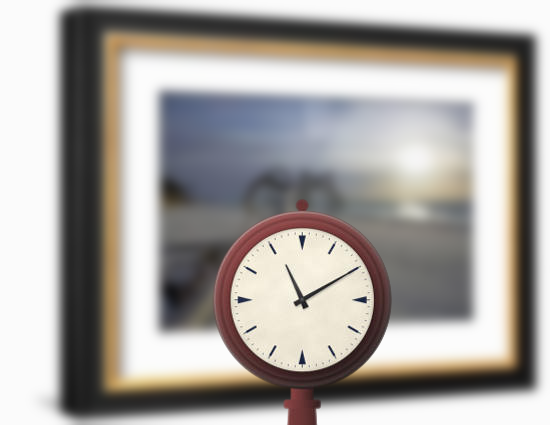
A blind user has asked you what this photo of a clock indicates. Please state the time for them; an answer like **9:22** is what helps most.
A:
**11:10**
